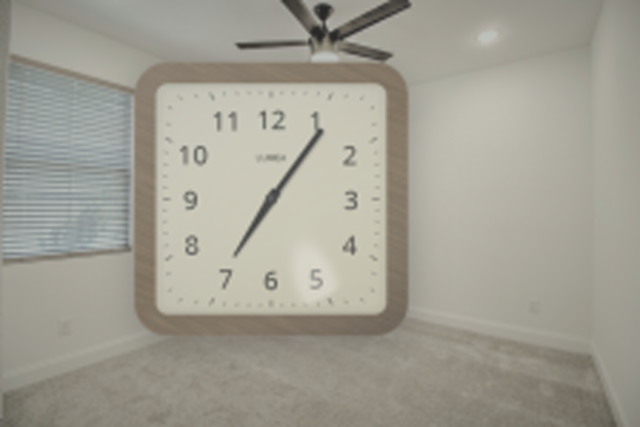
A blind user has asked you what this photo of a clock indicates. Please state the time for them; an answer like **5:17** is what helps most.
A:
**7:06**
